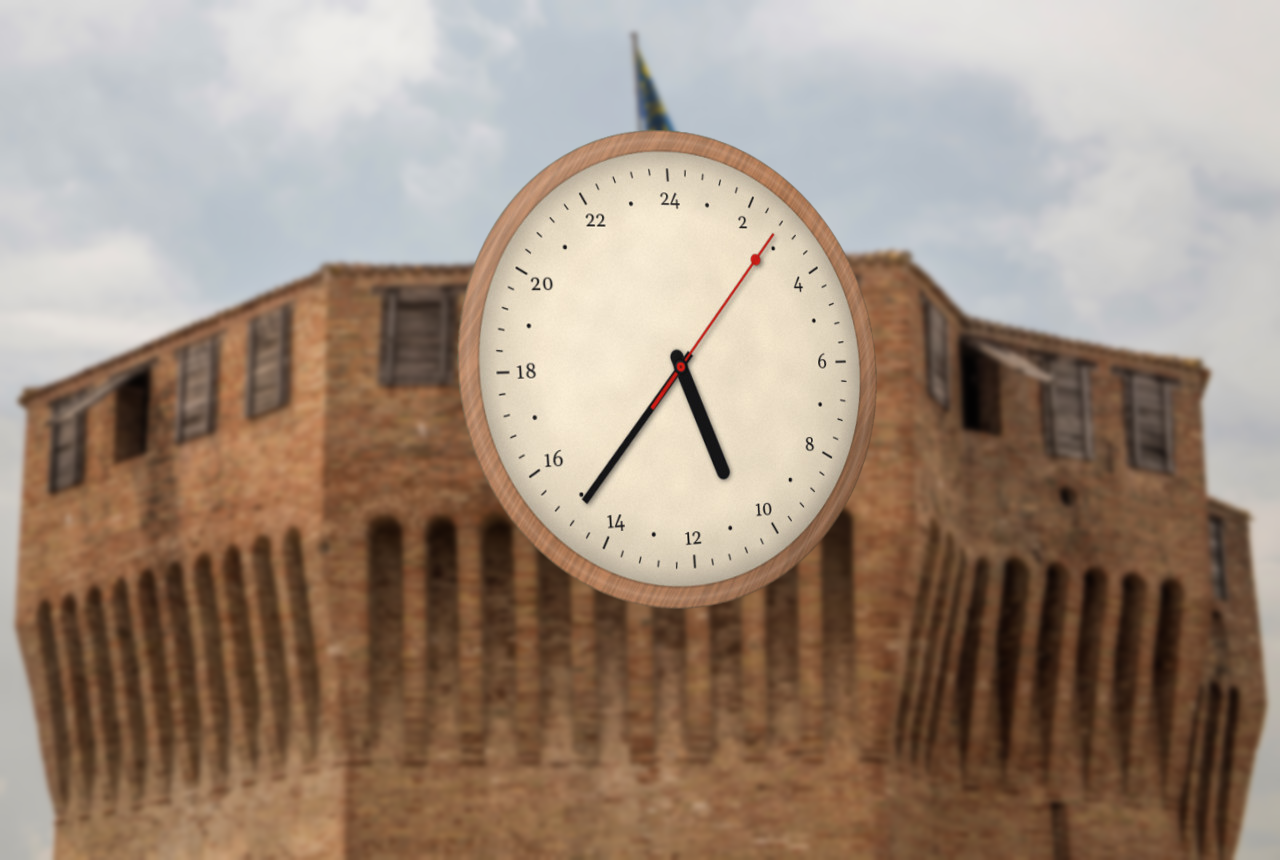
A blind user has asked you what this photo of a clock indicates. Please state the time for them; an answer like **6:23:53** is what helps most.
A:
**10:37:07**
